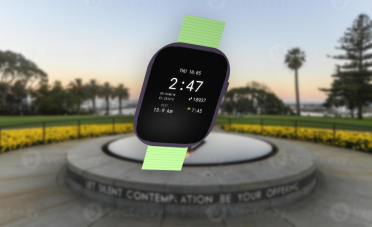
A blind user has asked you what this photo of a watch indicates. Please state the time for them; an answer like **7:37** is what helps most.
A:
**2:47**
